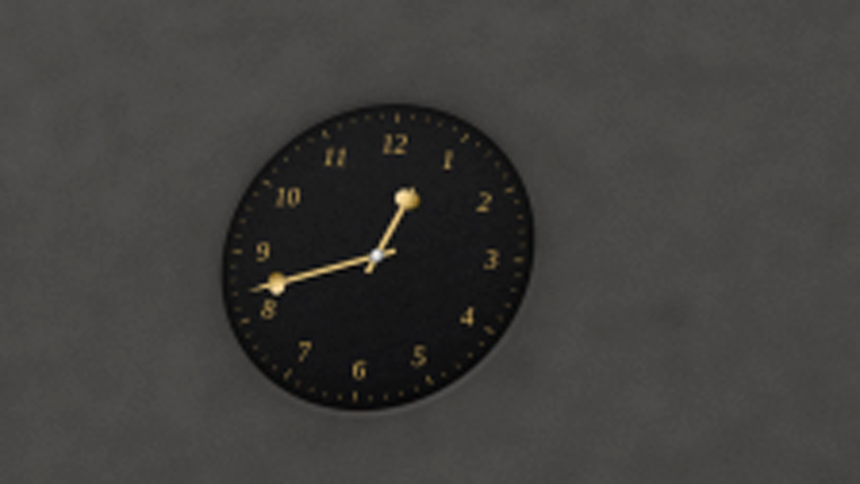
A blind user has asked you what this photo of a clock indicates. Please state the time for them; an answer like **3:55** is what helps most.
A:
**12:42**
